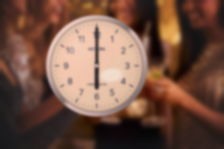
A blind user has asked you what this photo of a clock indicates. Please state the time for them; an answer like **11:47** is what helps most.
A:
**6:00**
